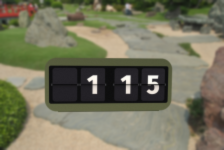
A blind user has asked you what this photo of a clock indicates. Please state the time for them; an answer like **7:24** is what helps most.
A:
**1:15**
